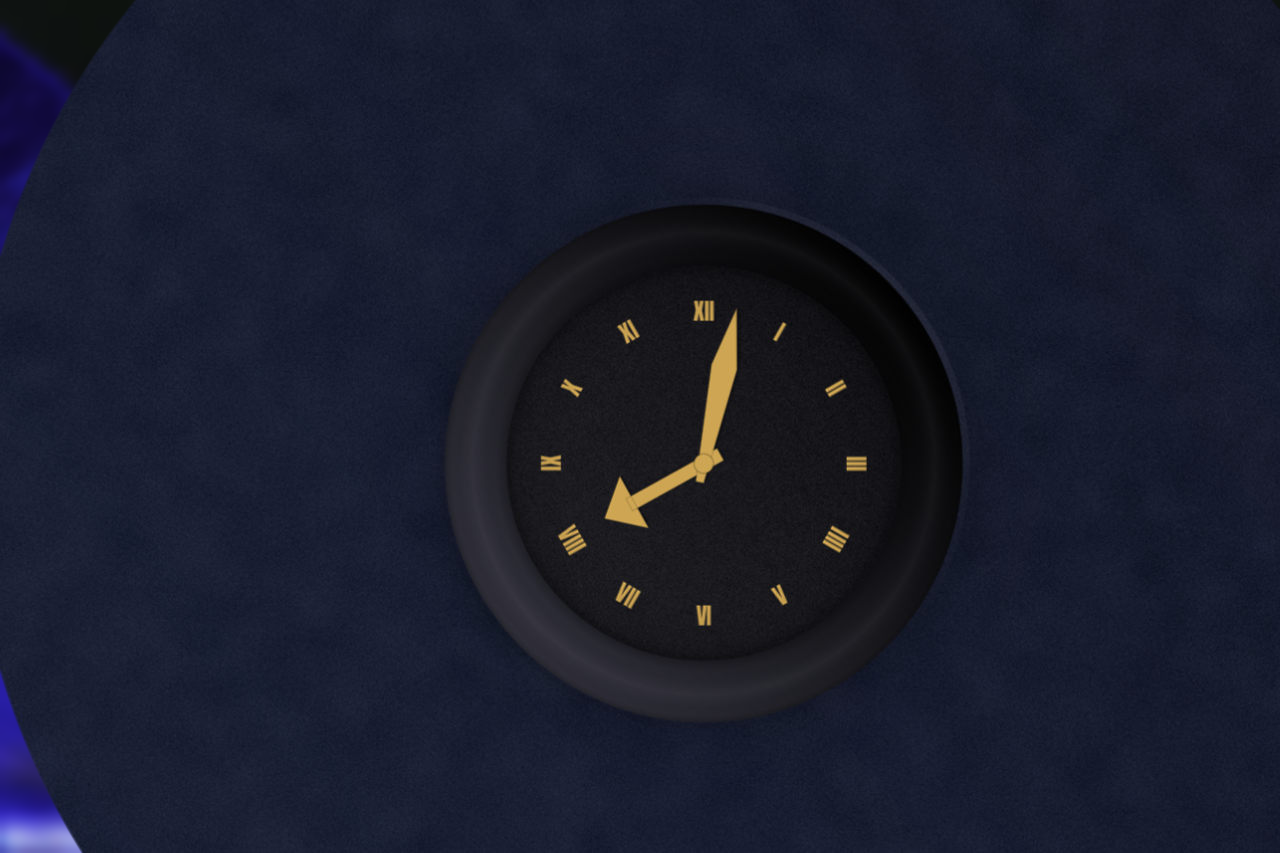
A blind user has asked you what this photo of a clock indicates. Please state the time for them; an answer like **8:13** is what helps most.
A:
**8:02**
